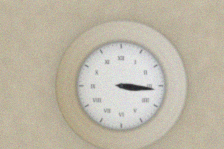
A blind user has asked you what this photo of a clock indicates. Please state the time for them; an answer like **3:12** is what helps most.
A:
**3:16**
